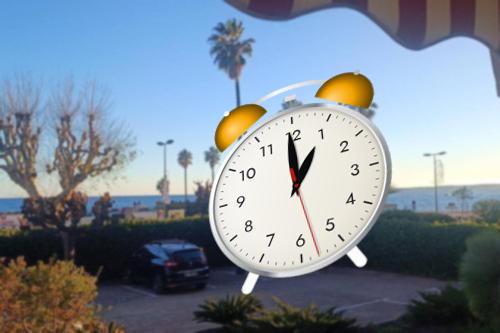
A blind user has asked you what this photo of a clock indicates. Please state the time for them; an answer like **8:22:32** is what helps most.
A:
**12:59:28**
